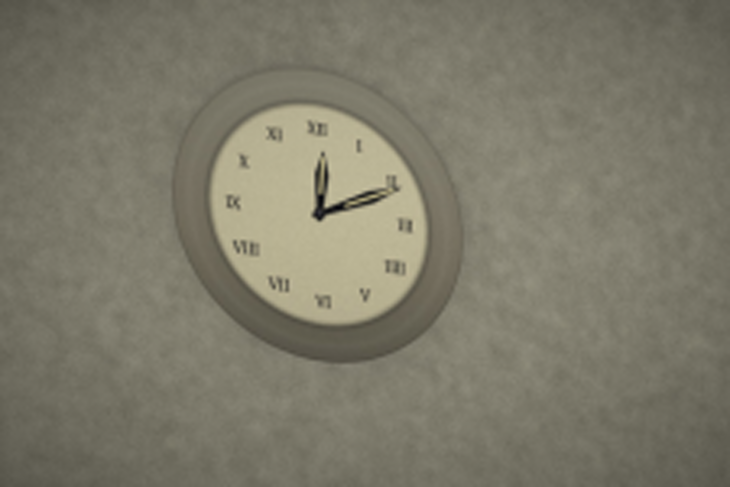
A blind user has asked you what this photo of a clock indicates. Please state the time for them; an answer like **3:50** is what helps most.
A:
**12:11**
